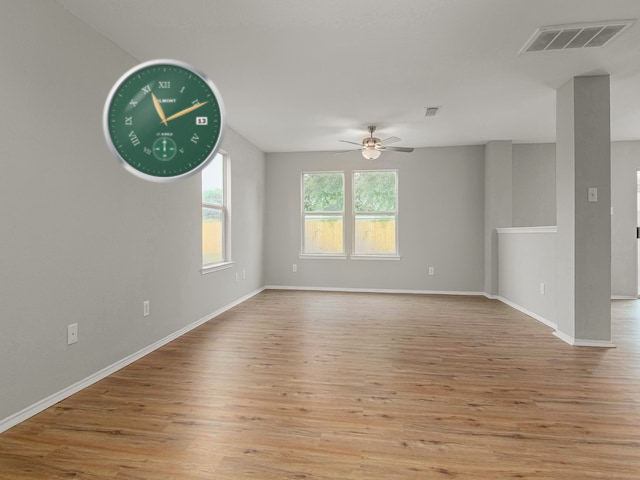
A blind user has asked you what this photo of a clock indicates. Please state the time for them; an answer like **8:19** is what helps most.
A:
**11:11**
